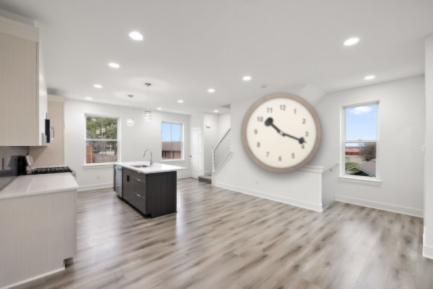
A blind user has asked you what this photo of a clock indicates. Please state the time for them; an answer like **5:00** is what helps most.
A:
**10:18**
